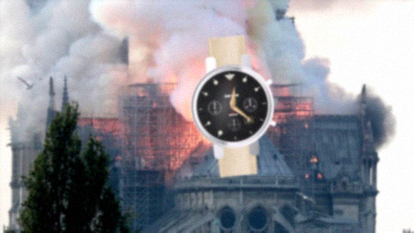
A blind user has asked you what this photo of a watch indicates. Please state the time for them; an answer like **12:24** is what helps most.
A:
**12:22**
